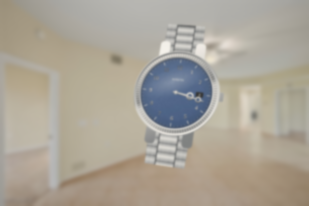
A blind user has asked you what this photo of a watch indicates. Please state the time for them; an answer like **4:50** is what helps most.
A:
**3:17**
